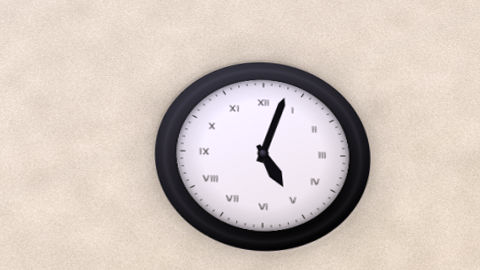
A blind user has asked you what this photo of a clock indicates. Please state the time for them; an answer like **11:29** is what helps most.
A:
**5:03**
